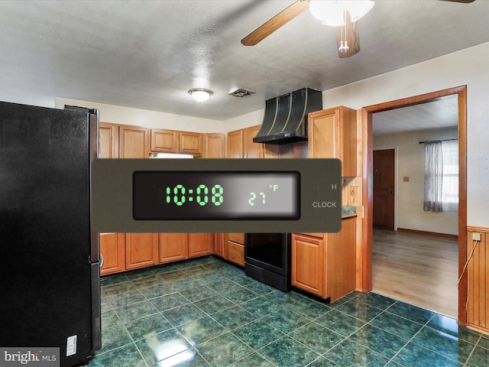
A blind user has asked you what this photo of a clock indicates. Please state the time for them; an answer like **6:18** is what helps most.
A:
**10:08**
